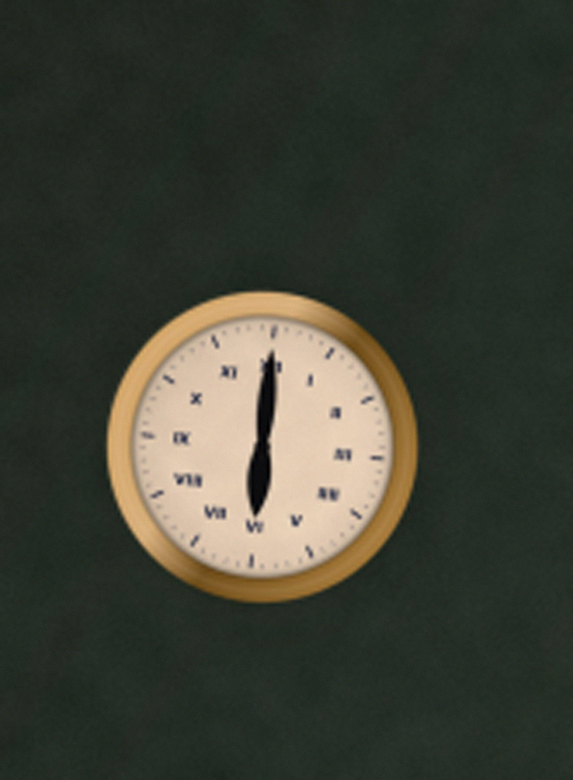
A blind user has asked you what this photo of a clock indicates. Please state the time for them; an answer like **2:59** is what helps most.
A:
**6:00**
